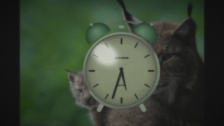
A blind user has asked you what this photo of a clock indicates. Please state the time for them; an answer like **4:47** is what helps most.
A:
**5:33**
